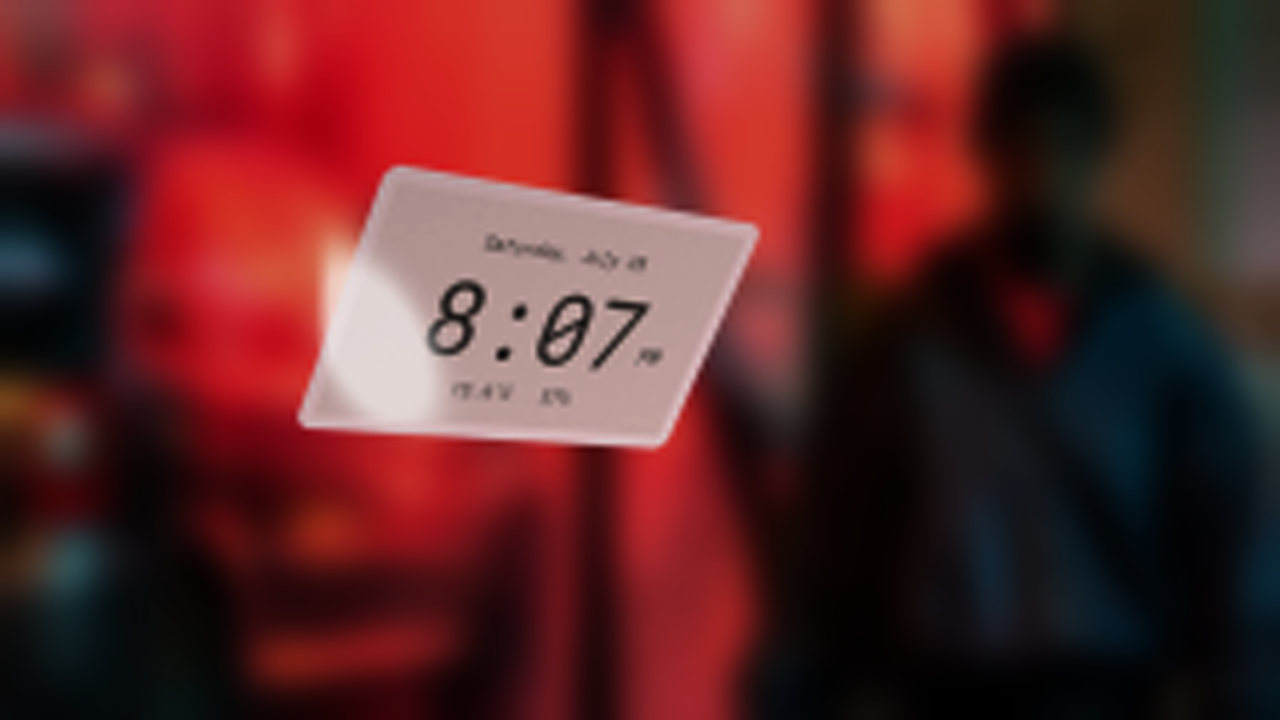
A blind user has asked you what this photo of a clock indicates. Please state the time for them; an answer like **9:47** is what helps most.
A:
**8:07**
